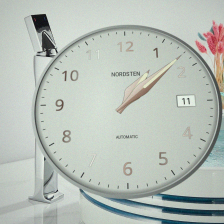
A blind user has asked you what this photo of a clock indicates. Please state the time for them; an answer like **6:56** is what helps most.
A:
**1:08**
